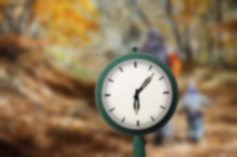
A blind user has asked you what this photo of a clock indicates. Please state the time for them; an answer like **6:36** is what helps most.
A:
**6:07**
